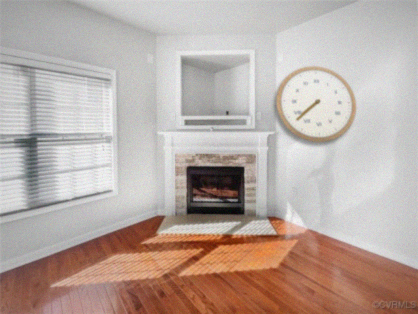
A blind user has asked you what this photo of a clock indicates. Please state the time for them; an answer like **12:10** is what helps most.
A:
**7:38**
